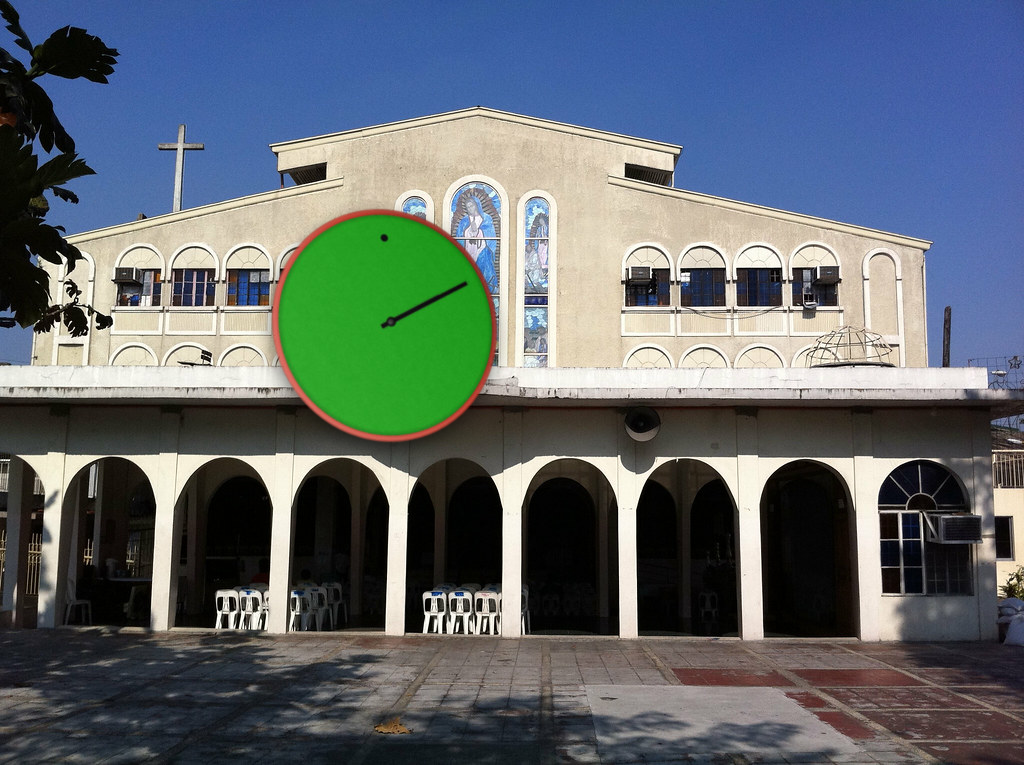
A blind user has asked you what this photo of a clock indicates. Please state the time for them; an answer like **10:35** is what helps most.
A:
**2:11**
